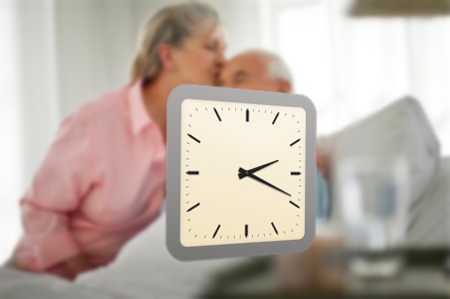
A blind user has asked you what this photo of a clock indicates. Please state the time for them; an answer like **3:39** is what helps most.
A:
**2:19**
